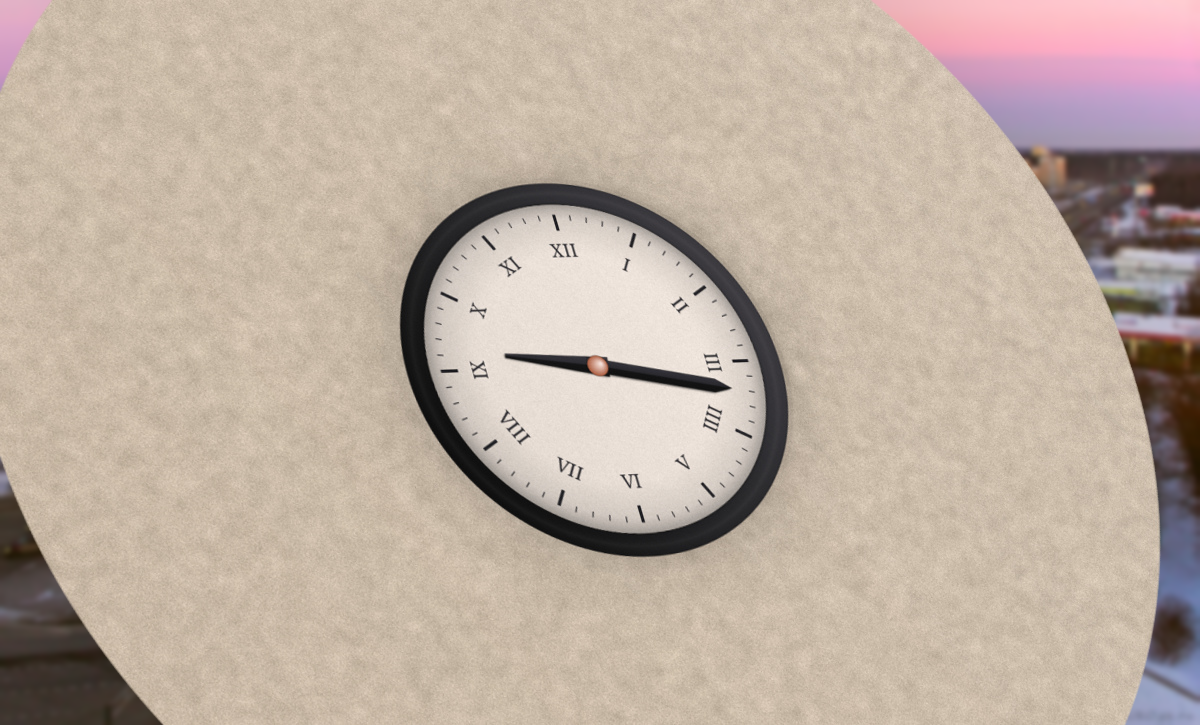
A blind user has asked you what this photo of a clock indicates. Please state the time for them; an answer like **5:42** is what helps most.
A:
**9:17**
